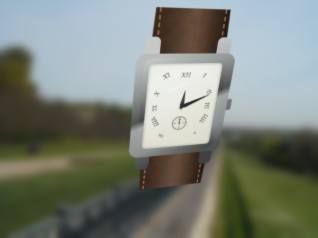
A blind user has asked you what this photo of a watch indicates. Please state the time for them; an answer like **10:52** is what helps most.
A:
**12:11**
